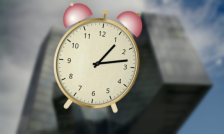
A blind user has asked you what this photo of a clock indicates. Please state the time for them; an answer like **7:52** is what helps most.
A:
**1:13**
